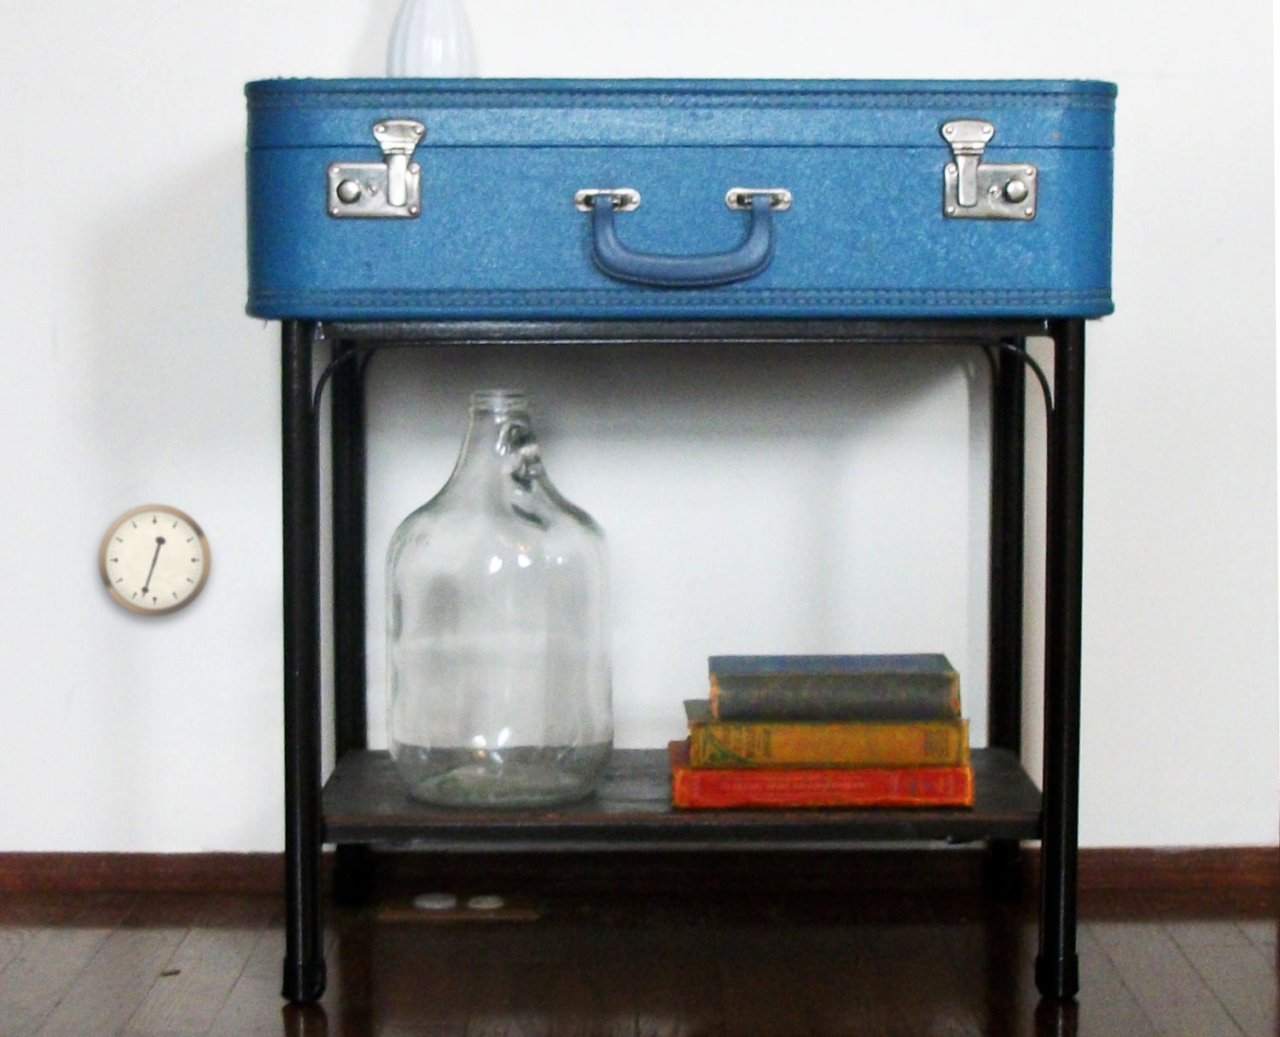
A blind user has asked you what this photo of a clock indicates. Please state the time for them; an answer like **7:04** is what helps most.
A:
**12:33**
